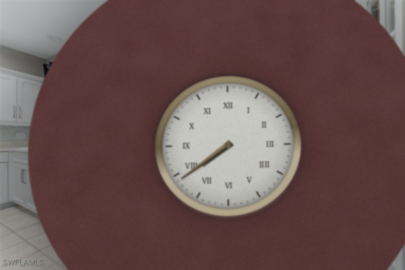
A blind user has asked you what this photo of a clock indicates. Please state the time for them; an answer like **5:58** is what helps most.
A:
**7:39**
